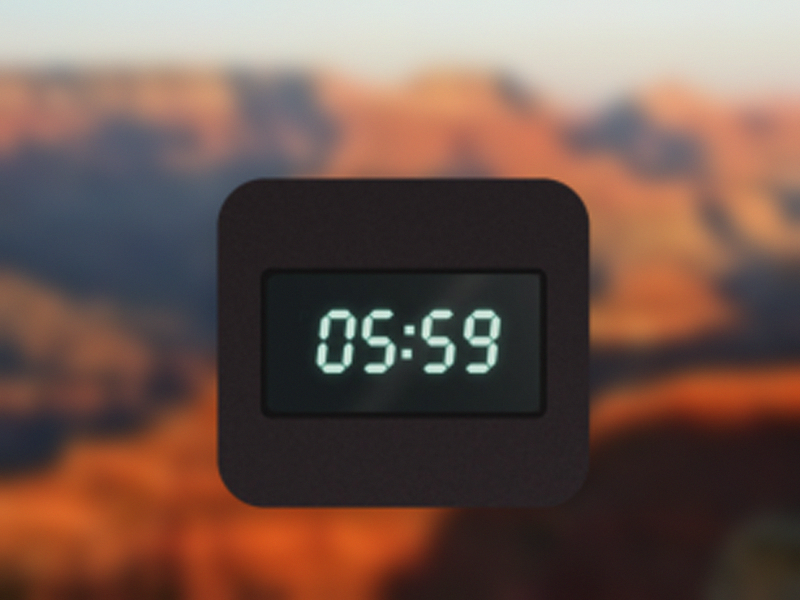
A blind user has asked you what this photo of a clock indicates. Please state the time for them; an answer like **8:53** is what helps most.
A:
**5:59**
